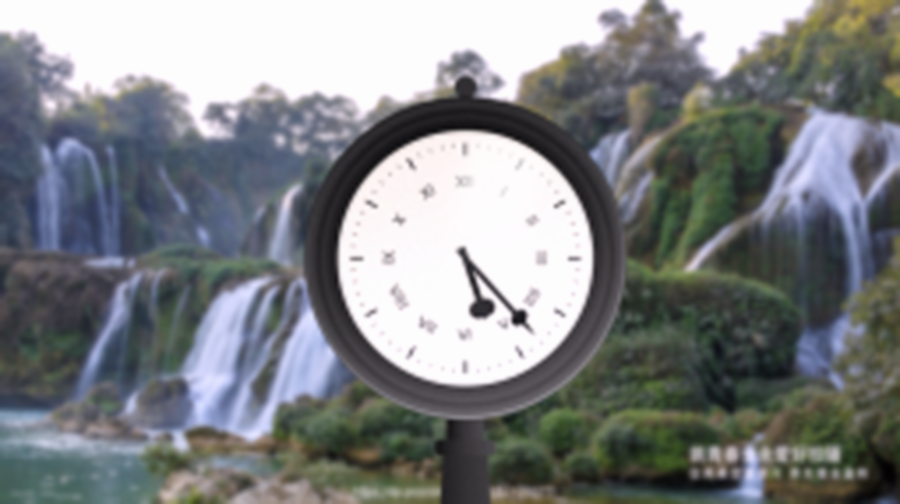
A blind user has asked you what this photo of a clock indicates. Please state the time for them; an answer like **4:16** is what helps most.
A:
**5:23**
